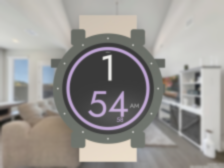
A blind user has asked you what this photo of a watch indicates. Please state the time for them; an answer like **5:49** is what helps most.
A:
**1:54**
